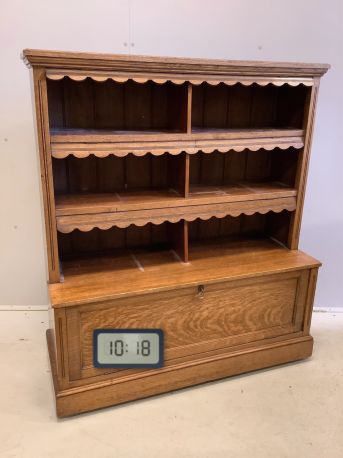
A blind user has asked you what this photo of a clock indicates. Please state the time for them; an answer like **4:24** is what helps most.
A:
**10:18**
